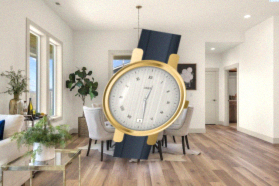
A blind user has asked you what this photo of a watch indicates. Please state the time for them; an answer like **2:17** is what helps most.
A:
**12:29**
